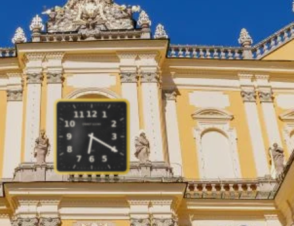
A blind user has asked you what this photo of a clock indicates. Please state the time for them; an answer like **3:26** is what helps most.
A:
**6:20**
